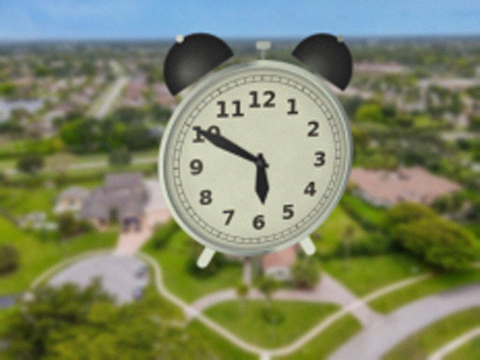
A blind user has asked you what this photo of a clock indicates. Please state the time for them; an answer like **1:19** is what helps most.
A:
**5:50**
